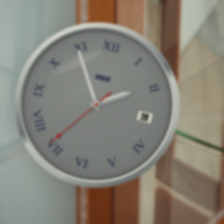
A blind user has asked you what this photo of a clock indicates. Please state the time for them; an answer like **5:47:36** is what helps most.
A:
**1:54:36**
